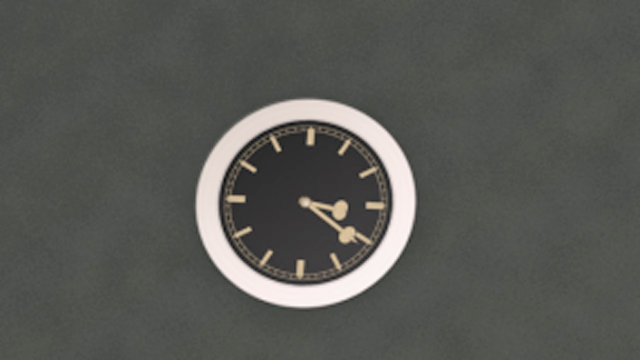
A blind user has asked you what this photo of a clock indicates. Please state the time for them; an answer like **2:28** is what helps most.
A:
**3:21**
